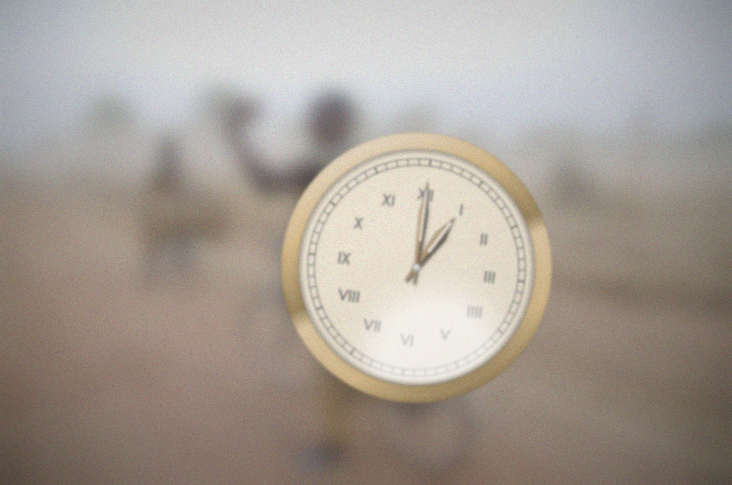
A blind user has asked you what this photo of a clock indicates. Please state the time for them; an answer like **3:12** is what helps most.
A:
**1:00**
